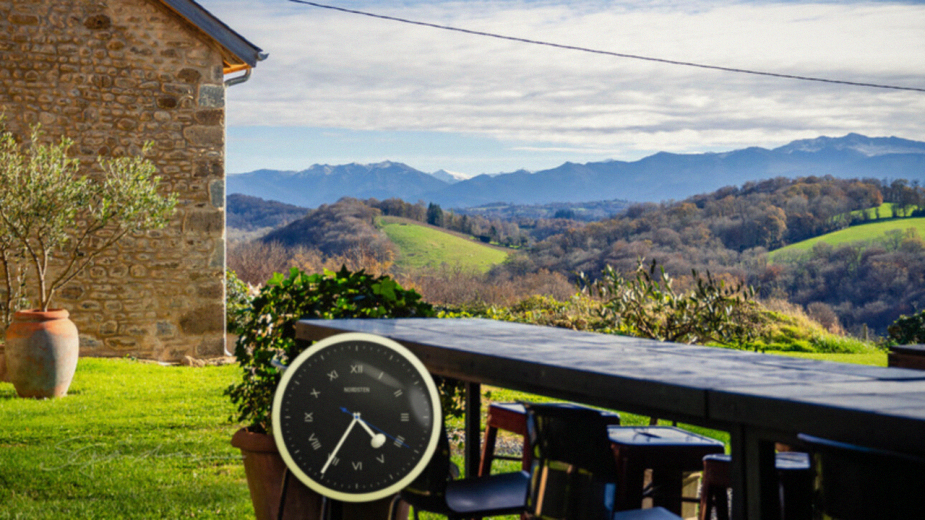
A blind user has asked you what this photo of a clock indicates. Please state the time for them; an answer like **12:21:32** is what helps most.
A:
**4:35:20**
